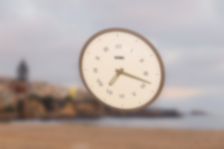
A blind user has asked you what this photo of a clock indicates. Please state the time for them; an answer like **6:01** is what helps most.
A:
**7:18**
